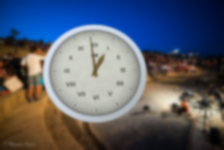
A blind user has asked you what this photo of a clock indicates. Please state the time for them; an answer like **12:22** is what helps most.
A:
**12:59**
